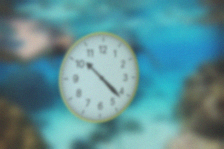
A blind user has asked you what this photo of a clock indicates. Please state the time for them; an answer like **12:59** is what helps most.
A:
**10:22**
